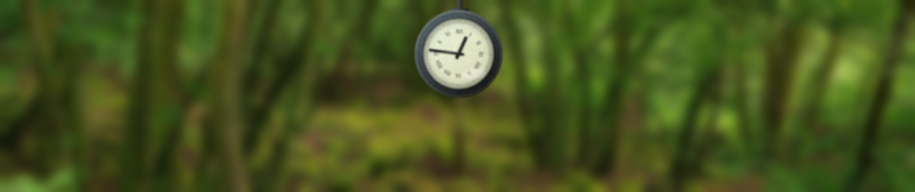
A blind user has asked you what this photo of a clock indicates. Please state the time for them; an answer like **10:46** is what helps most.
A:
**12:46**
